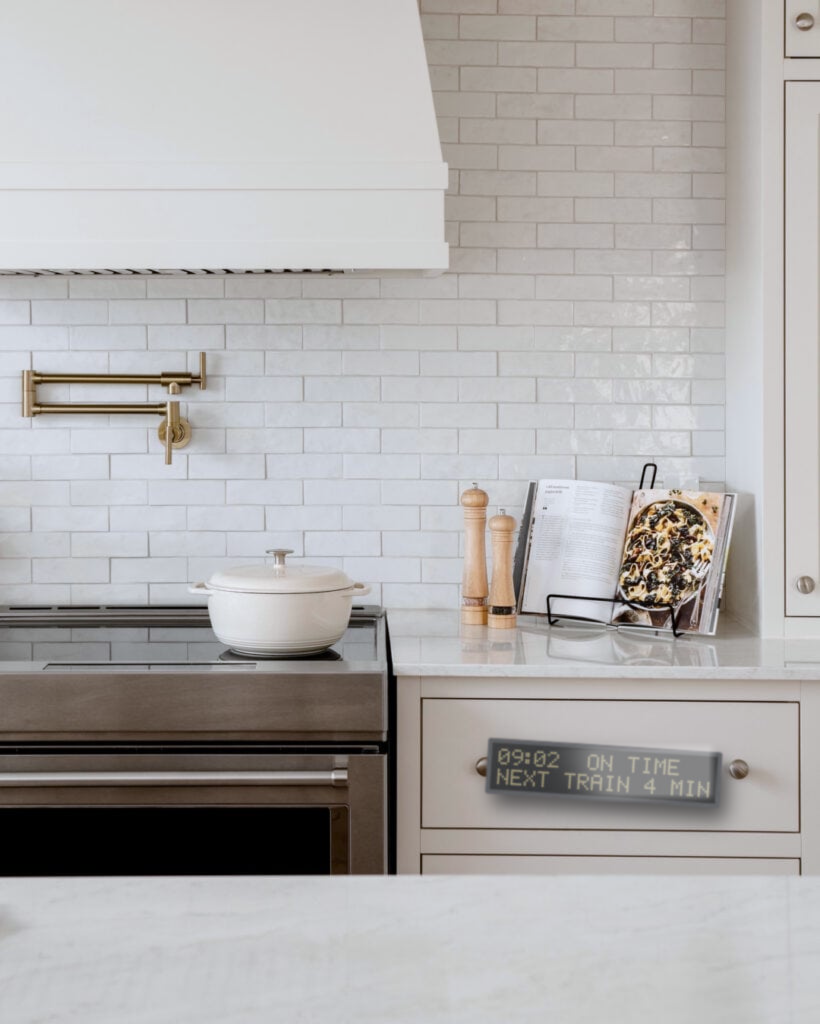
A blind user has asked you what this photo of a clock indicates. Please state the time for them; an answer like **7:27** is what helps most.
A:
**9:02**
